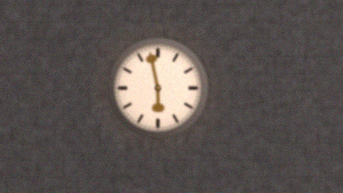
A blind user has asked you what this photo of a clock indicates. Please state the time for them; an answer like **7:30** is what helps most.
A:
**5:58**
